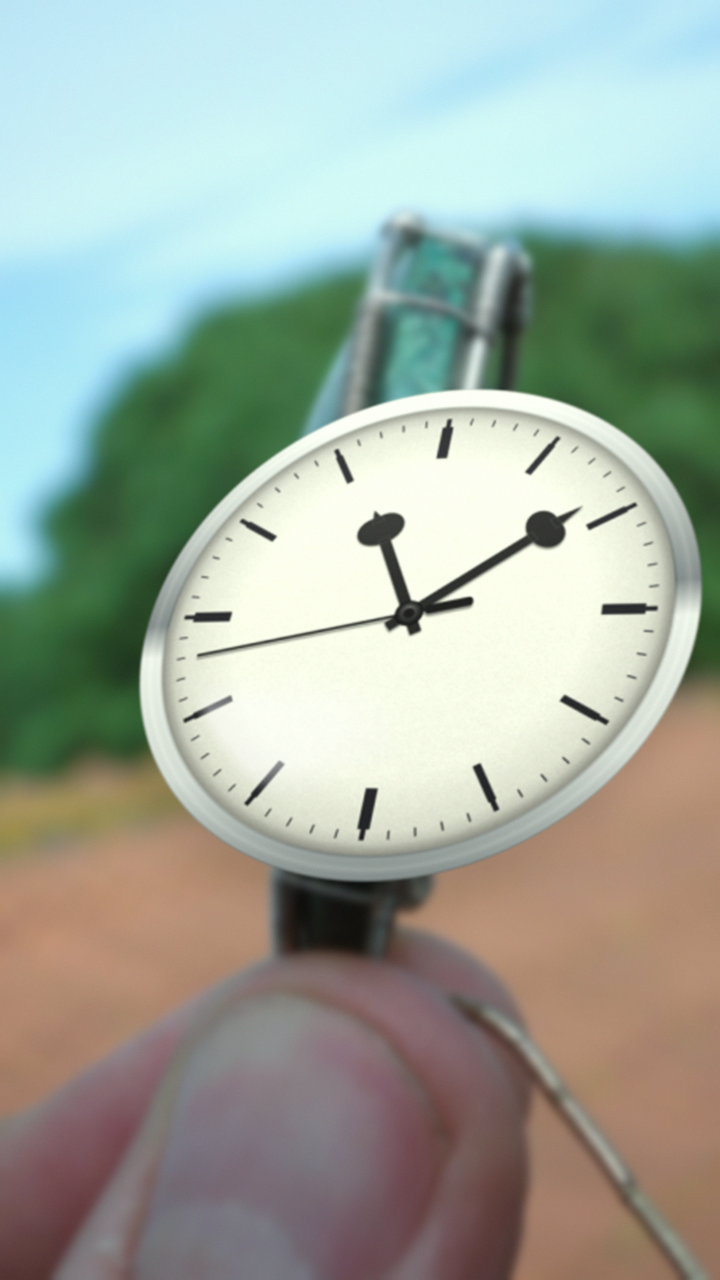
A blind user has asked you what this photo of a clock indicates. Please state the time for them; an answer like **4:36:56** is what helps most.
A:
**11:08:43**
